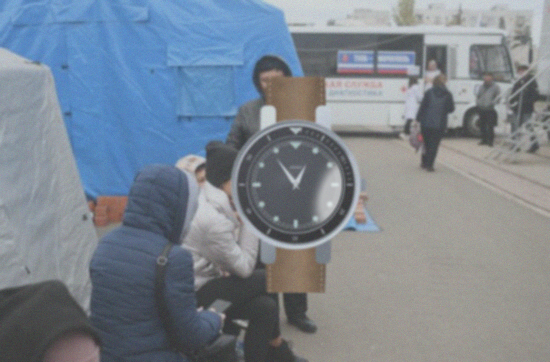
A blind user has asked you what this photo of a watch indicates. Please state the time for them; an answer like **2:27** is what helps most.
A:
**12:54**
